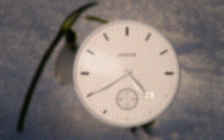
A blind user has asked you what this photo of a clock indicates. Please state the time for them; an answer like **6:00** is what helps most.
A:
**4:40**
